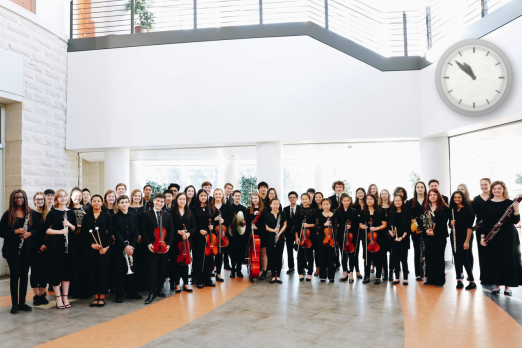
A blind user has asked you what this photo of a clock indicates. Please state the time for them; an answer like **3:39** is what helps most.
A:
**10:52**
